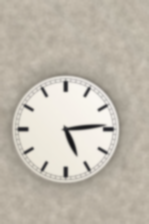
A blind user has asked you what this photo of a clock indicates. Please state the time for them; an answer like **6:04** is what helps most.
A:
**5:14**
